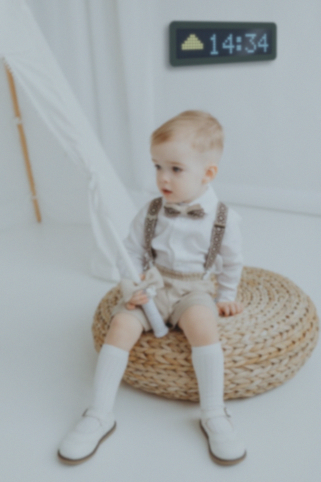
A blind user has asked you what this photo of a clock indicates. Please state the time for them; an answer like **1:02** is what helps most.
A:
**14:34**
